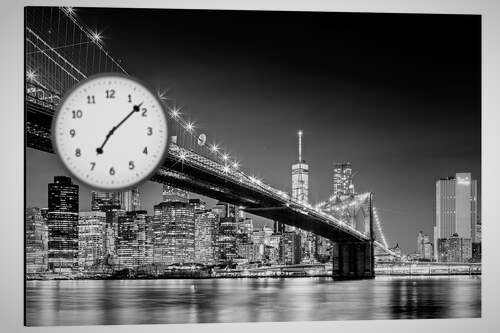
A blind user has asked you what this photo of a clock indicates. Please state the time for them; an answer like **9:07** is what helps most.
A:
**7:08**
